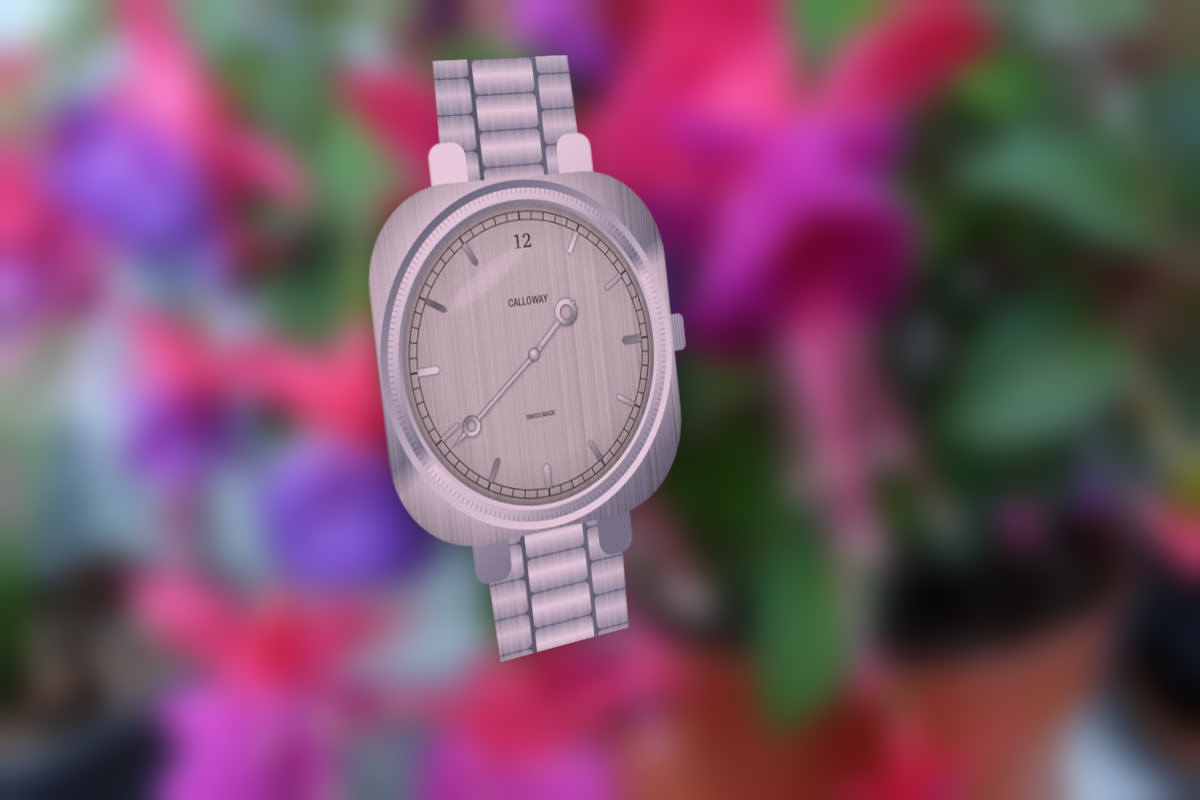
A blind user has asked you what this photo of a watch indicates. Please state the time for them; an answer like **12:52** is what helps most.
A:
**1:39**
